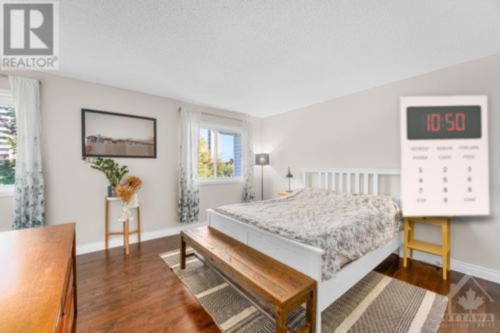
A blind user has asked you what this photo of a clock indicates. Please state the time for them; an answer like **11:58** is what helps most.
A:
**10:50**
